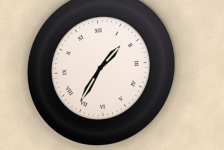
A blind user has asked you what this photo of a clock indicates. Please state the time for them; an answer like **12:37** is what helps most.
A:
**1:36**
